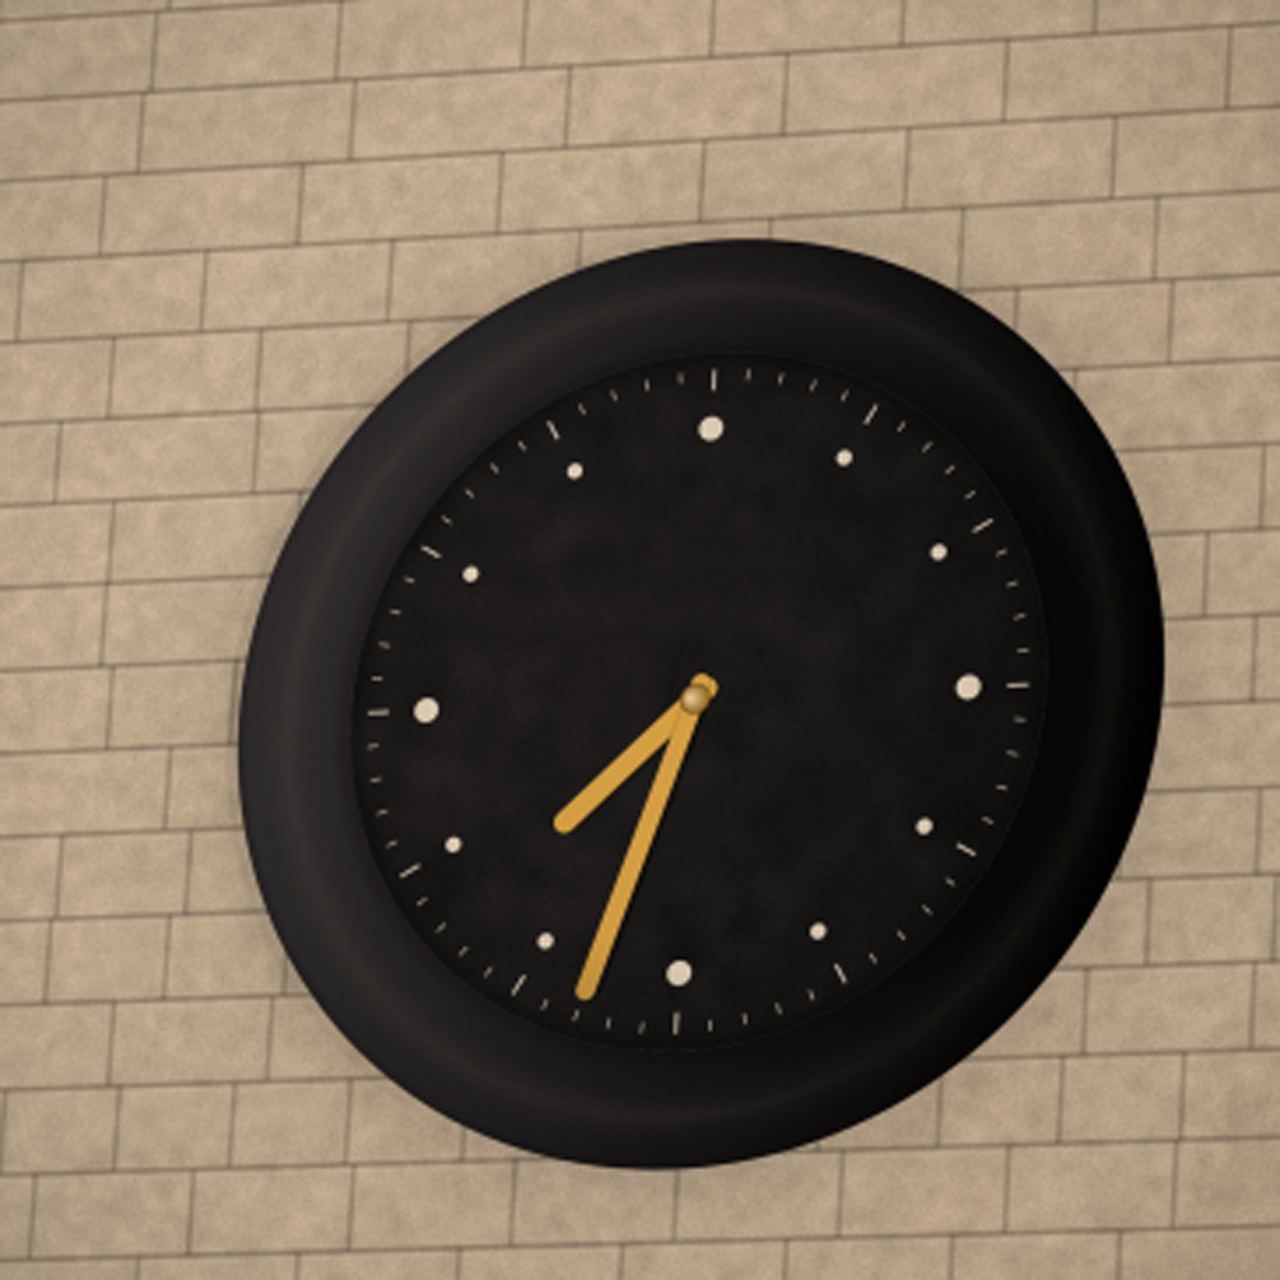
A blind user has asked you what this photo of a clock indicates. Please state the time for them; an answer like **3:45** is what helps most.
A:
**7:33**
